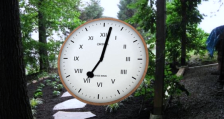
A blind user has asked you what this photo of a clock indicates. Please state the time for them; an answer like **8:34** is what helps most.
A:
**7:02**
